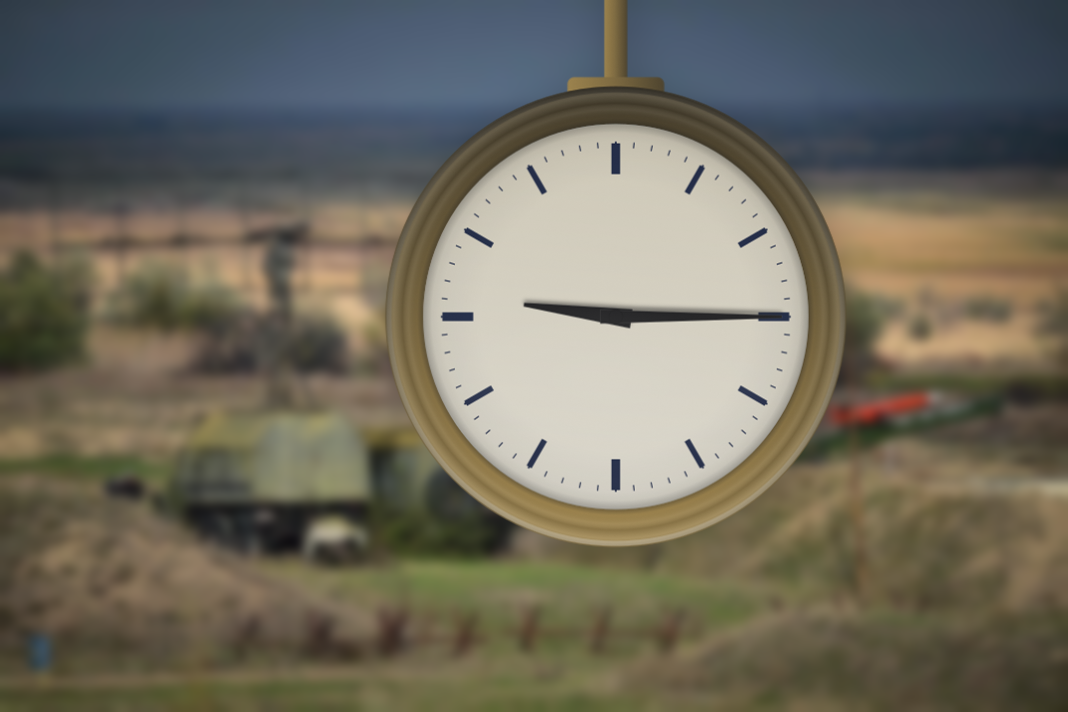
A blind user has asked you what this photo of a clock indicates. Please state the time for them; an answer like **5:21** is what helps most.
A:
**9:15**
